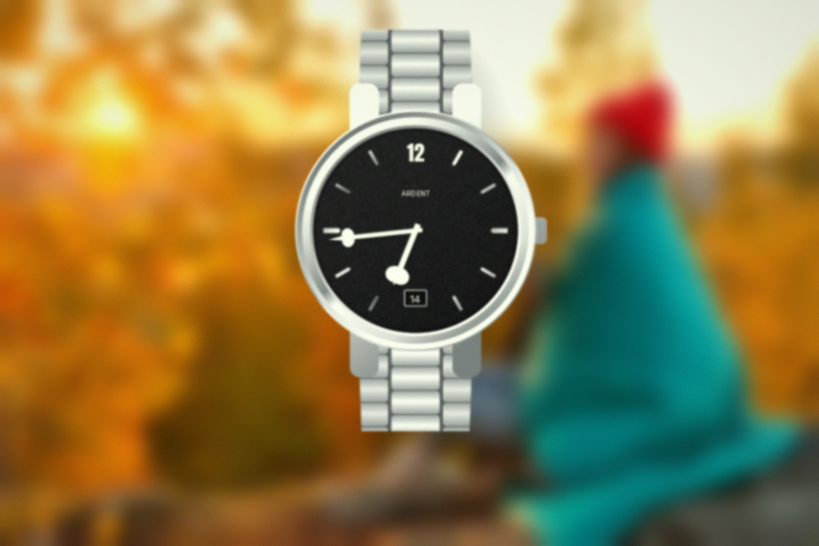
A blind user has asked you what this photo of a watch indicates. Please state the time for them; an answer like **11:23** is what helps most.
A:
**6:44**
